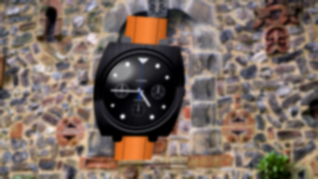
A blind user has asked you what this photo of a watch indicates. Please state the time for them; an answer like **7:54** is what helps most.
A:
**4:45**
